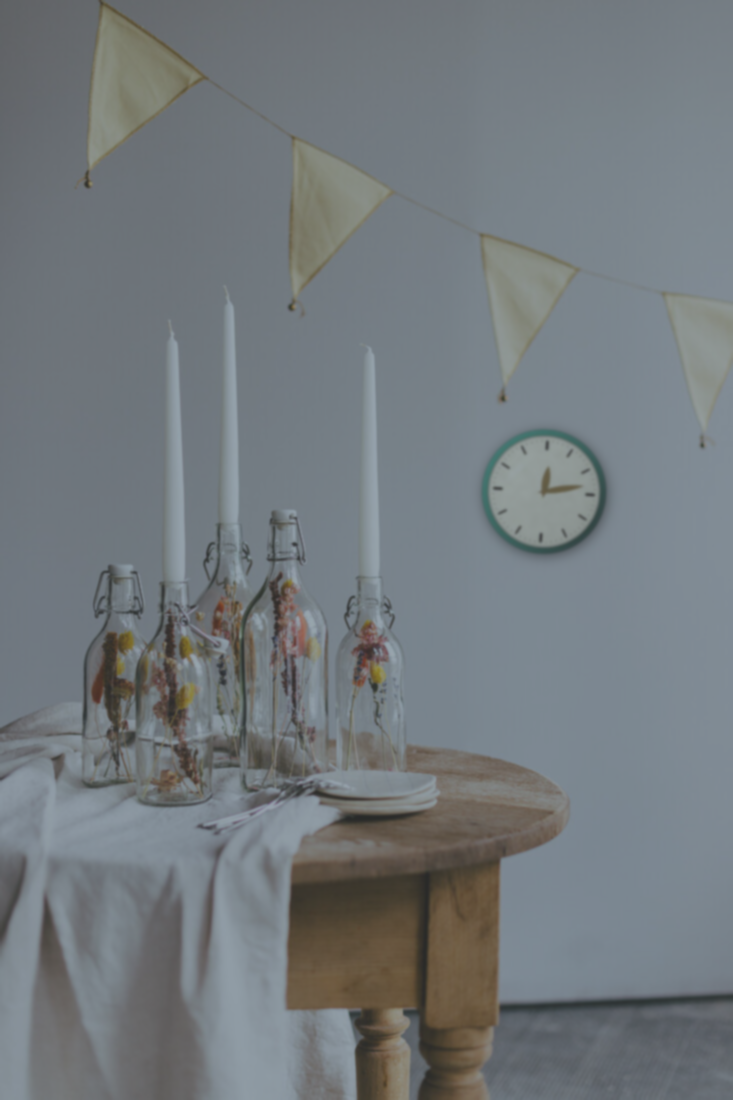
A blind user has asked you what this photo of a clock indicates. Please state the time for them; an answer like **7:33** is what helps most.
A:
**12:13**
